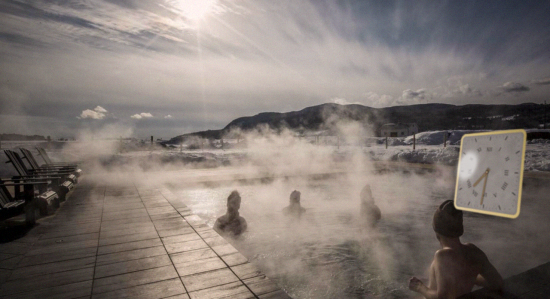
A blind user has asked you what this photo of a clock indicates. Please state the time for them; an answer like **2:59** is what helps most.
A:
**7:31**
